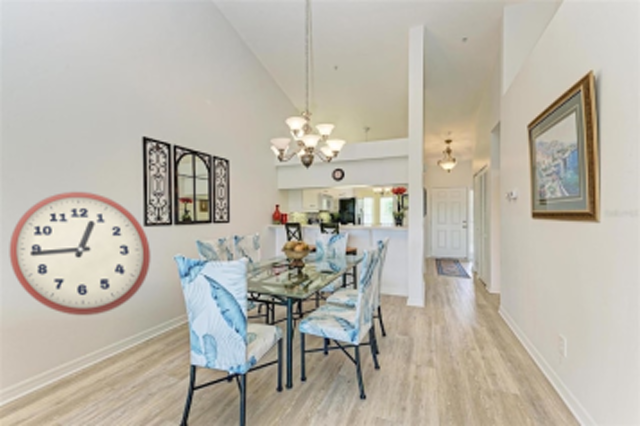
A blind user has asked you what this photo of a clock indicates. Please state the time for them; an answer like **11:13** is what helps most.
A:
**12:44**
